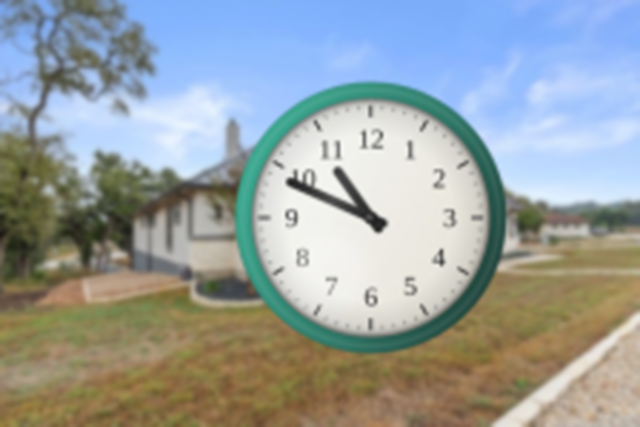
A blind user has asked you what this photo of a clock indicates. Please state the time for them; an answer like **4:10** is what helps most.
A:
**10:49**
